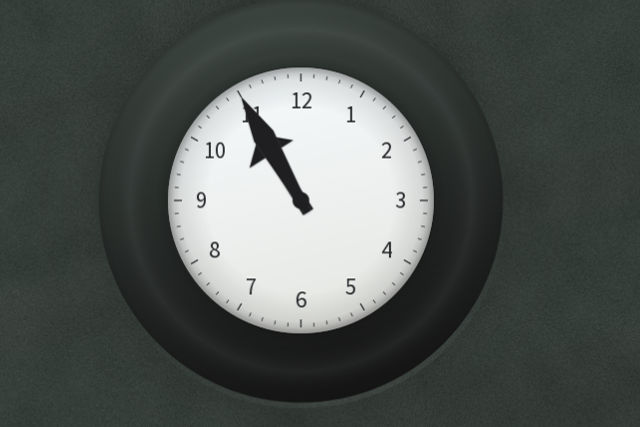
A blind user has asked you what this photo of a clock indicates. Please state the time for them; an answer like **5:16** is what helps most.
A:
**10:55**
